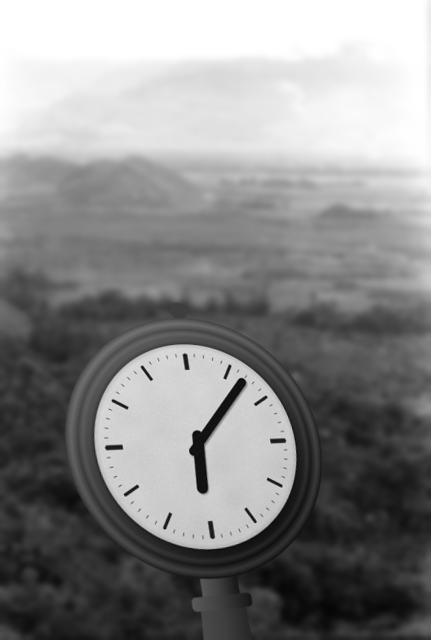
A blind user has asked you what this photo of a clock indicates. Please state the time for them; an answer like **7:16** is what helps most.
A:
**6:07**
